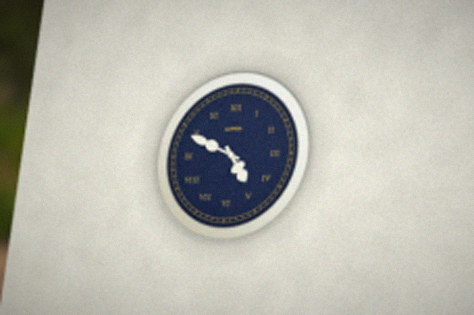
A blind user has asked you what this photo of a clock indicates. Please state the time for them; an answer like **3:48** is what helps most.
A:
**4:49**
